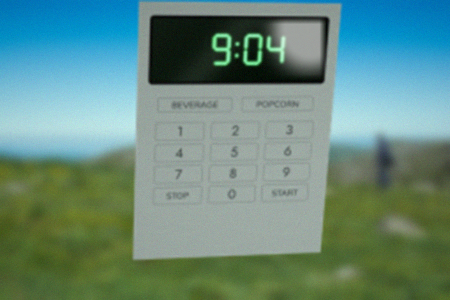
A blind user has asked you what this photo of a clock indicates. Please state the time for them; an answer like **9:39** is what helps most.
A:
**9:04**
